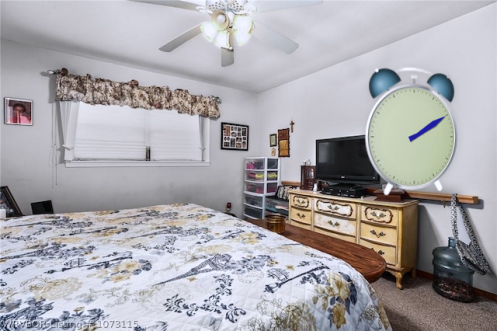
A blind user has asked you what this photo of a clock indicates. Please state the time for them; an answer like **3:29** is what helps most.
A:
**2:10**
